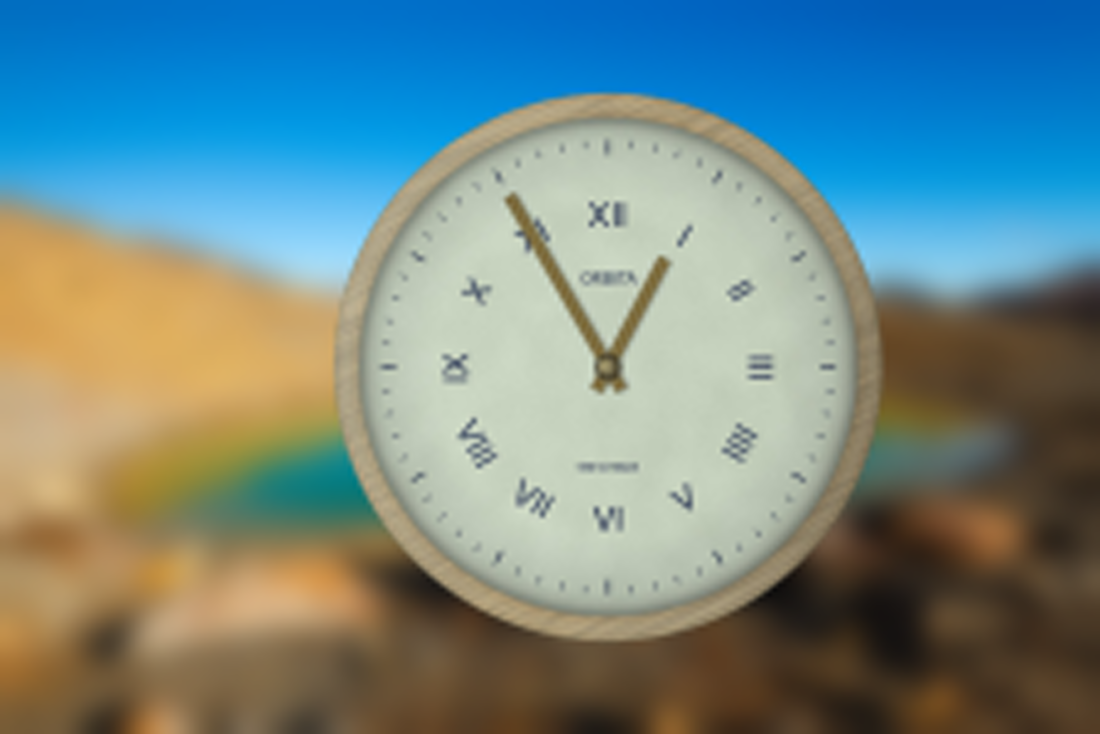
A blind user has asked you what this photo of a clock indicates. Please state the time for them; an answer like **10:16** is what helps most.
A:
**12:55**
